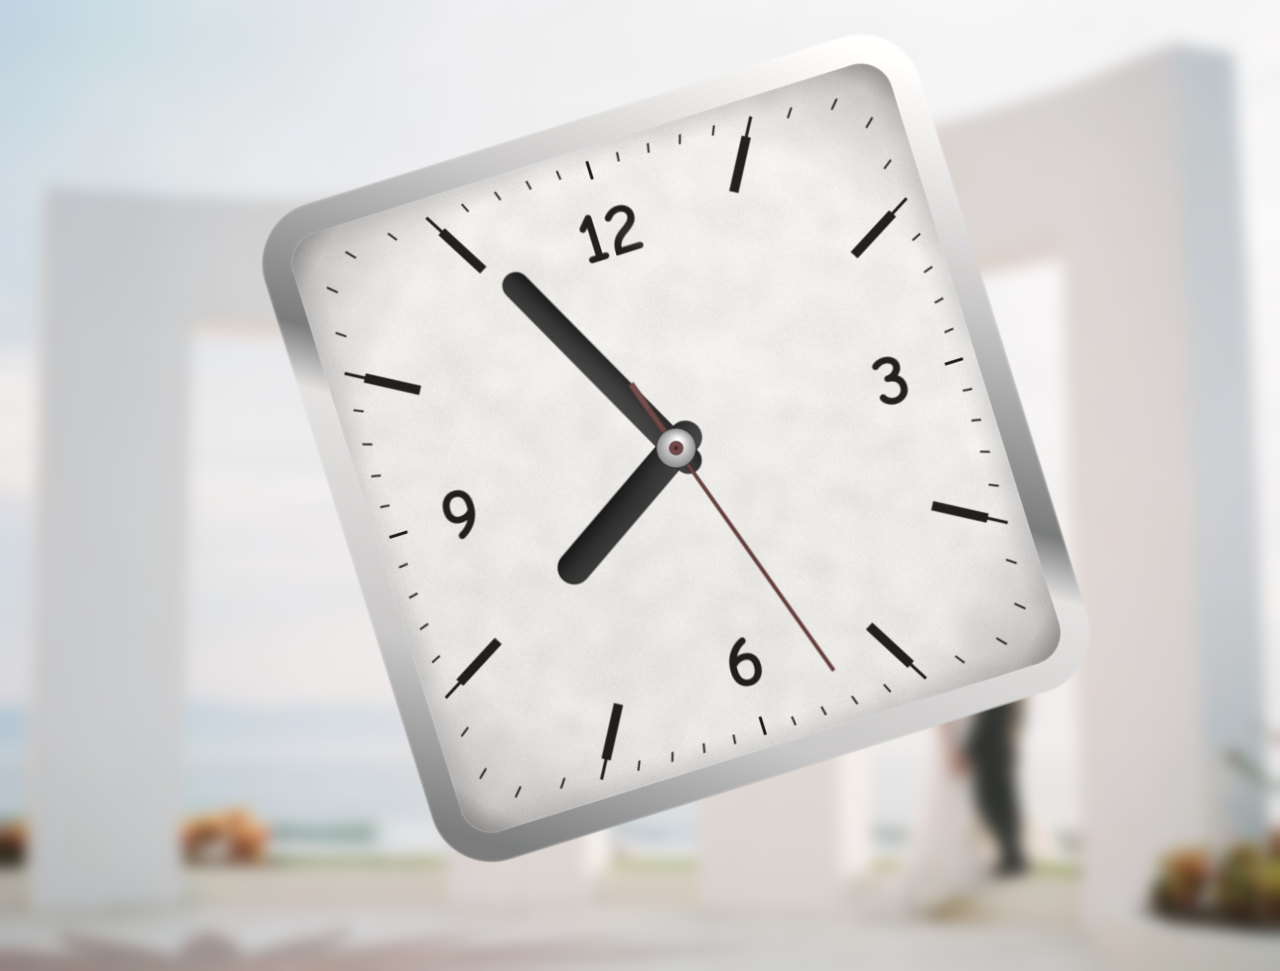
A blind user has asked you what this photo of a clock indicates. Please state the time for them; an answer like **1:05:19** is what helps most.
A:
**7:55:27**
